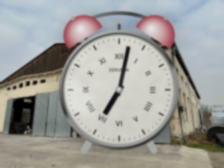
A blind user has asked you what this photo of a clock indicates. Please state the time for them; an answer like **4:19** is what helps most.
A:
**7:02**
